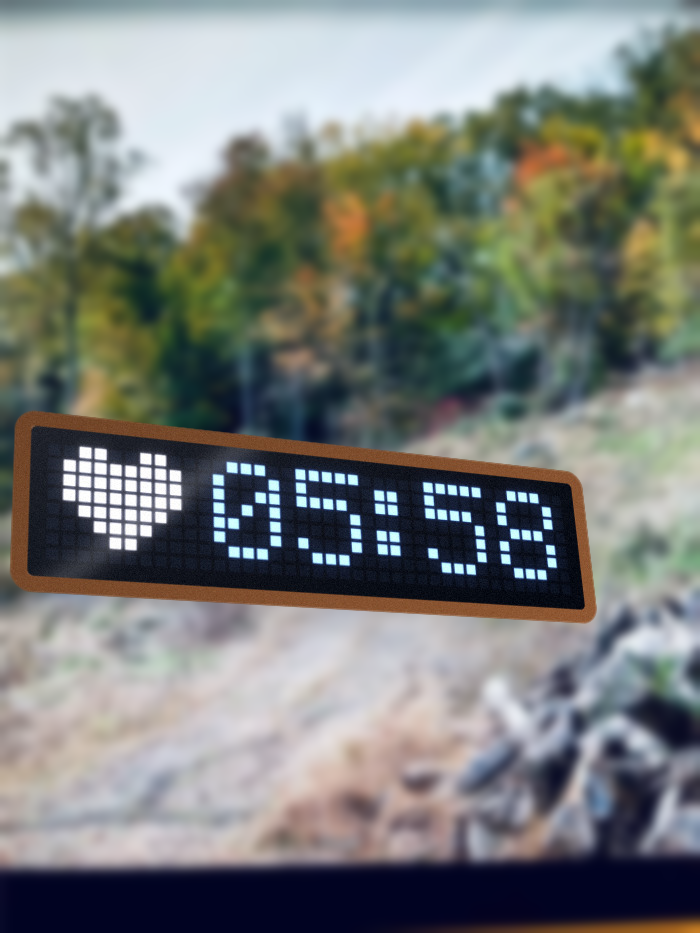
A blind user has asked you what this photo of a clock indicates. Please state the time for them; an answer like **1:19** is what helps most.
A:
**5:58**
